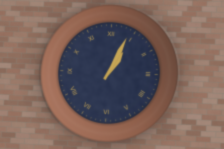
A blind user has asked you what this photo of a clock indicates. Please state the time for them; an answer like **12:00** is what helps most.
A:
**1:04**
